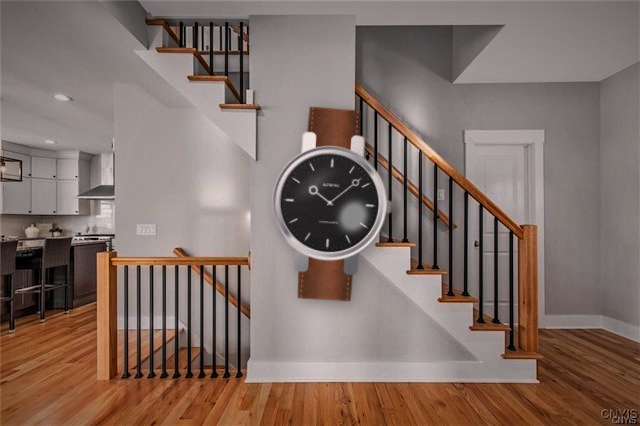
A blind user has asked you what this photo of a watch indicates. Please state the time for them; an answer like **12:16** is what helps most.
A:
**10:08**
